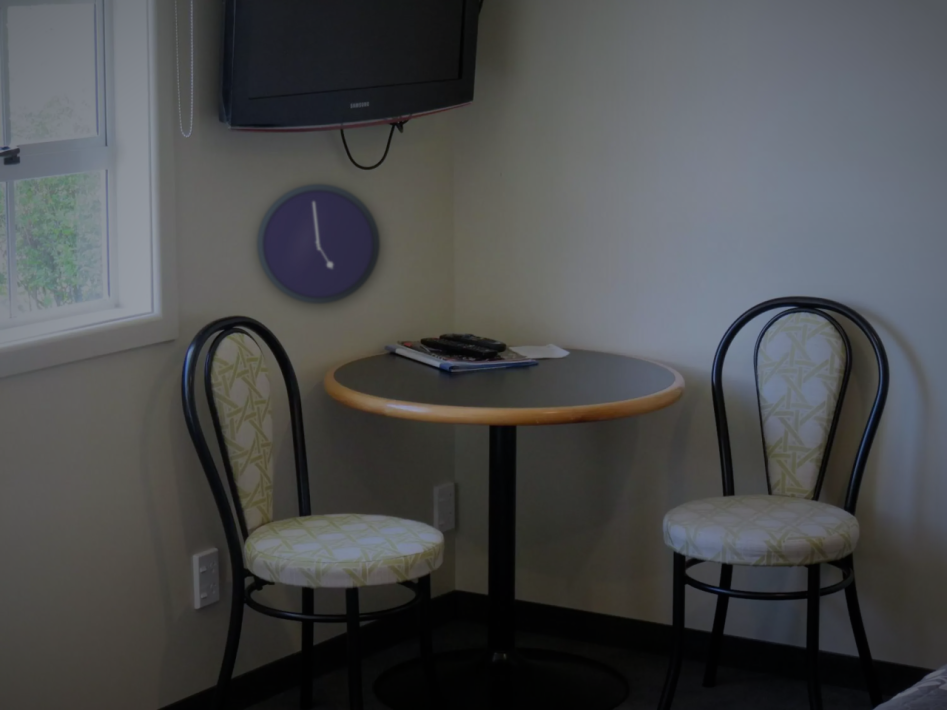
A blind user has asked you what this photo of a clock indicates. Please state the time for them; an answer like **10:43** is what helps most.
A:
**4:59**
